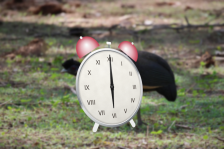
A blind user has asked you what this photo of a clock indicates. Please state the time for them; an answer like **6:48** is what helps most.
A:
**6:00**
